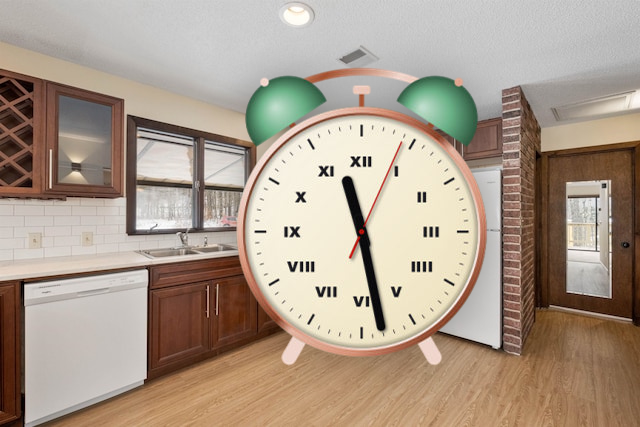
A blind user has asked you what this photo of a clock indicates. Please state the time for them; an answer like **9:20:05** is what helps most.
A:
**11:28:04**
